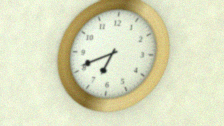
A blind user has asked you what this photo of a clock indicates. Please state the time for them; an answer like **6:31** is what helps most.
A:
**6:41**
